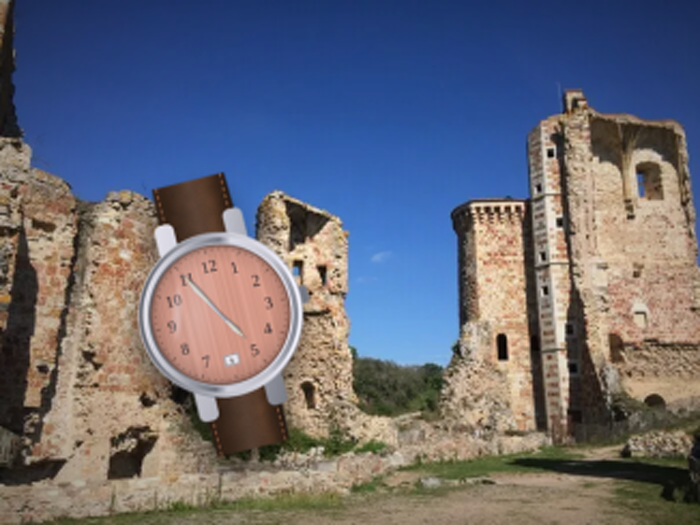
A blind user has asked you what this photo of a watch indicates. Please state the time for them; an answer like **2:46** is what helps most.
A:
**4:55**
